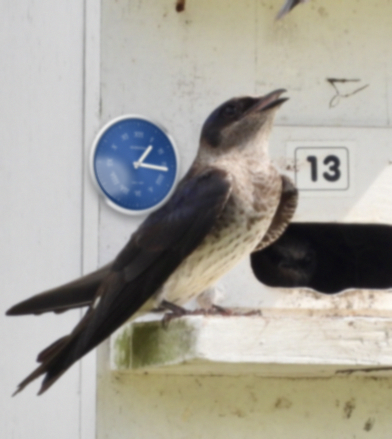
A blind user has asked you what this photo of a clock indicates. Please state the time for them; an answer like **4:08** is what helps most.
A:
**1:16**
